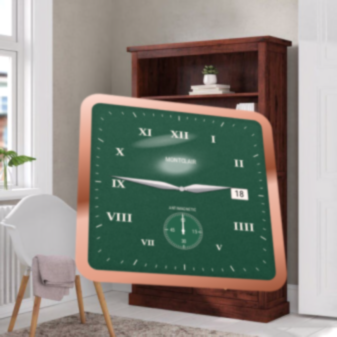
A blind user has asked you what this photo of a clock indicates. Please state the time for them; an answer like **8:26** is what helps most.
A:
**2:46**
